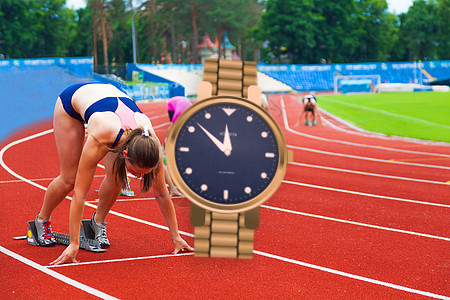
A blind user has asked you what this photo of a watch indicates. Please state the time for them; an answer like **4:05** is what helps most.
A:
**11:52**
